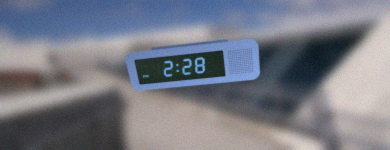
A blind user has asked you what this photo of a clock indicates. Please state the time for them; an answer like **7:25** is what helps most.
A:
**2:28**
